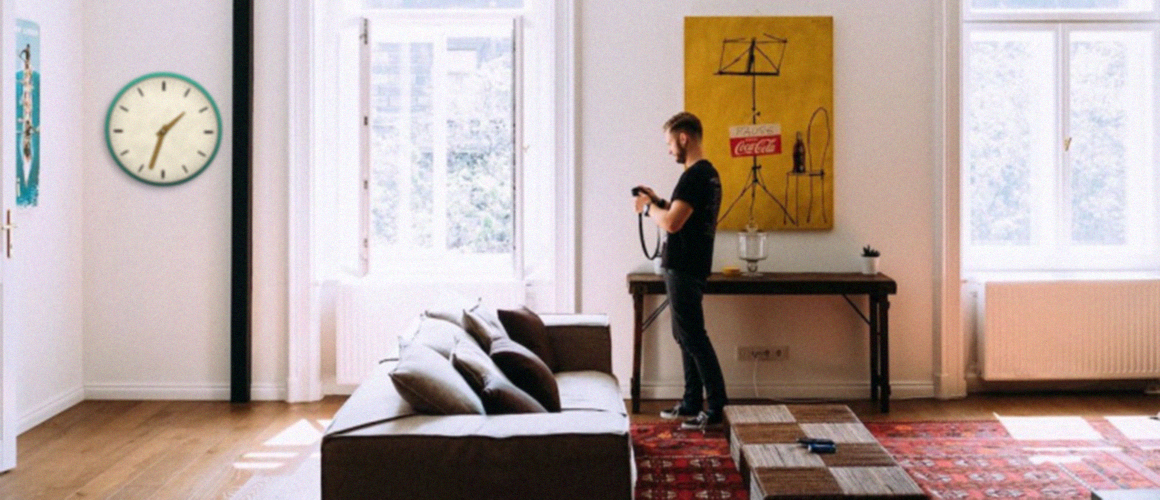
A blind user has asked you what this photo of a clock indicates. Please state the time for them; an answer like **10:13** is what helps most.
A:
**1:33**
